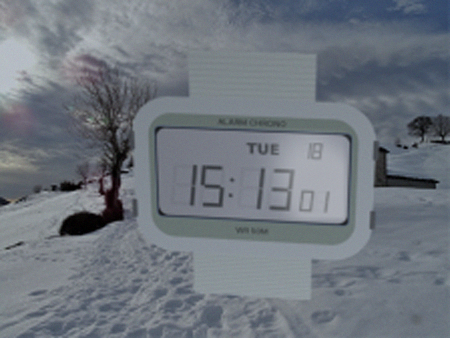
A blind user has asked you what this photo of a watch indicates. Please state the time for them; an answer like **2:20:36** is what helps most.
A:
**15:13:01**
